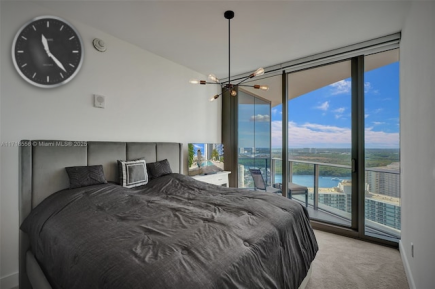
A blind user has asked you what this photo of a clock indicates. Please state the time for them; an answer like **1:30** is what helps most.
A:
**11:23**
